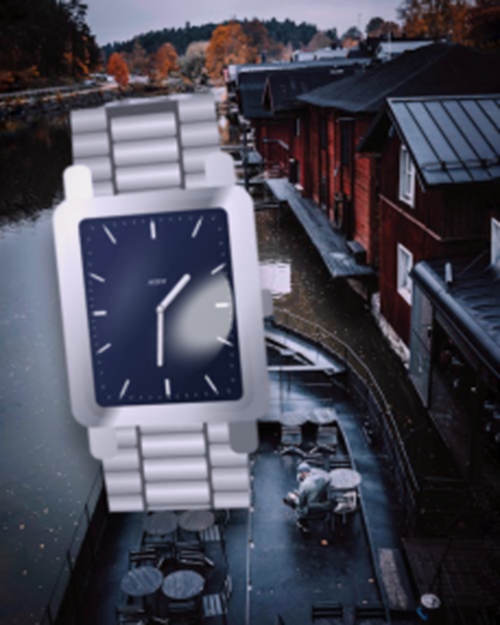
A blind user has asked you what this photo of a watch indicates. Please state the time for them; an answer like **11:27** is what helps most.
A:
**1:31**
